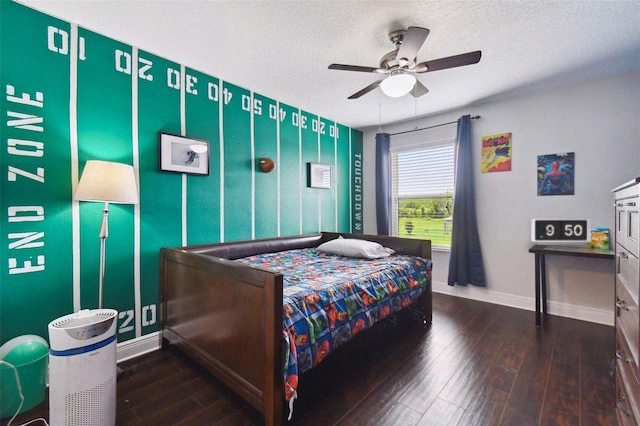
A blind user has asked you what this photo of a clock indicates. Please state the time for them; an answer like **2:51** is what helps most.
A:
**9:50**
